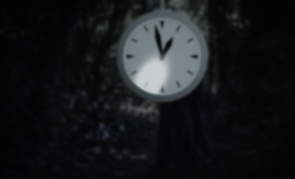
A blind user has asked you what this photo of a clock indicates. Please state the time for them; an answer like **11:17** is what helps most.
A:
**12:58**
